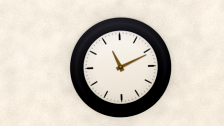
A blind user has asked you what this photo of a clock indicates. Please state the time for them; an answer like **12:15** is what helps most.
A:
**11:11**
